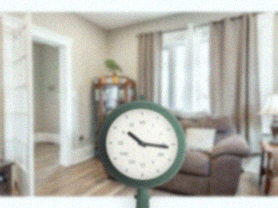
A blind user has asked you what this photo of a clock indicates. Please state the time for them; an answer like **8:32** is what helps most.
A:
**10:16**
